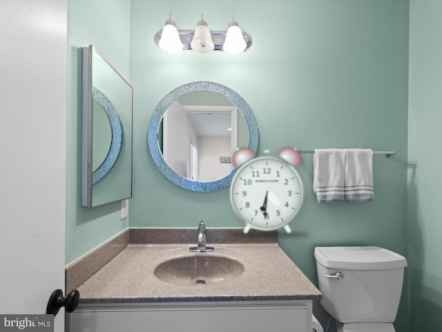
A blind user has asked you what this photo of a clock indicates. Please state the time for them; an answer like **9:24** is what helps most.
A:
**6:31**
